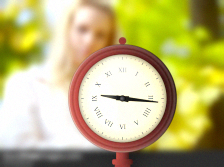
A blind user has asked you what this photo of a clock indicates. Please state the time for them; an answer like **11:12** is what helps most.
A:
**9:16**
